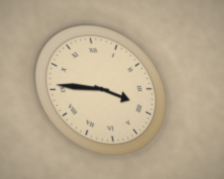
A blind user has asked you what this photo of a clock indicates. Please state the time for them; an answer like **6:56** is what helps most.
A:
**3:46**
